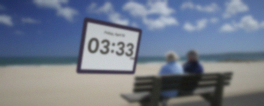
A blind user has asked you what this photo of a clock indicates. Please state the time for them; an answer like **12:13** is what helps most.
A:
**3:33**
